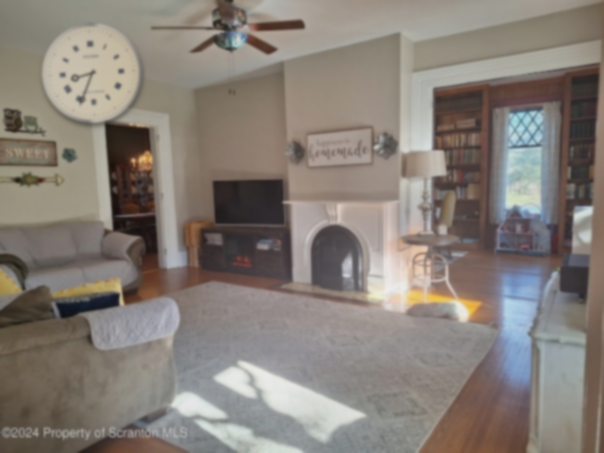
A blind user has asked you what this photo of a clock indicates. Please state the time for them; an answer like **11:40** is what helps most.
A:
**8:34**
